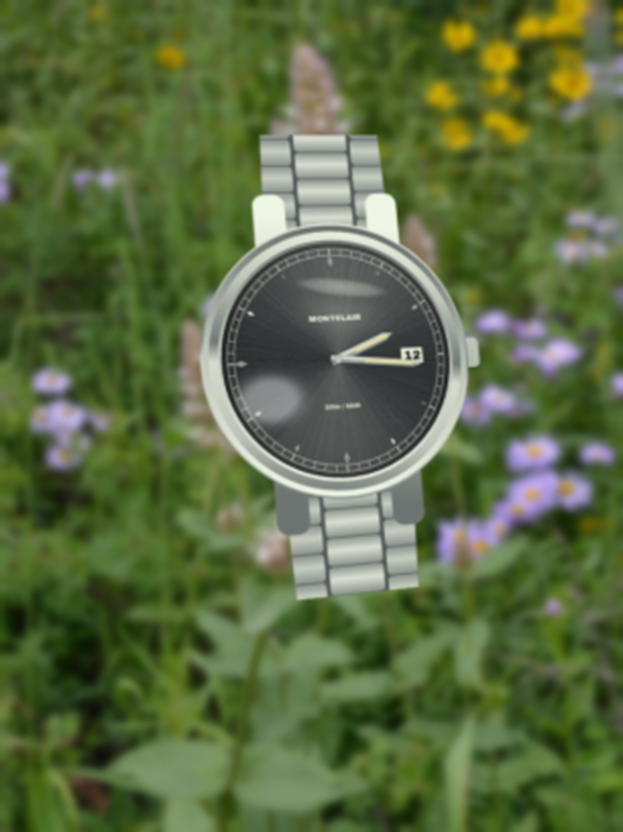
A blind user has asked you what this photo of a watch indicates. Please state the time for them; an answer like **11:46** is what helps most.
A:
**2:16**
